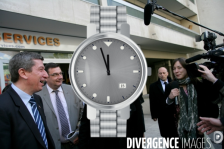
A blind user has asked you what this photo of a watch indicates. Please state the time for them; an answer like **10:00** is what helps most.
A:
**11:57**
